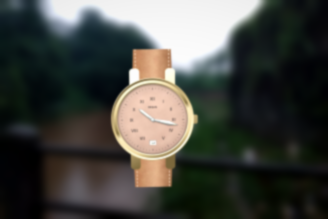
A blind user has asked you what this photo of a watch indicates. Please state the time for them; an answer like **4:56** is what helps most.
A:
**10:17**
